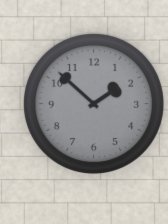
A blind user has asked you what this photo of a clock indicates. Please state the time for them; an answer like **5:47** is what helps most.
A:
**1:52**
